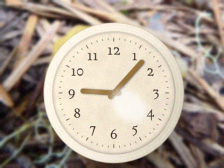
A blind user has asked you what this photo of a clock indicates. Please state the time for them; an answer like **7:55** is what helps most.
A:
**9:07**
